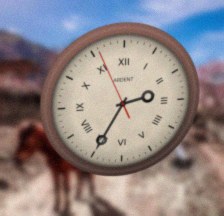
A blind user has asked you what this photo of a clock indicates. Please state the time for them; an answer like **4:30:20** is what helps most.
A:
**2:34:56**
